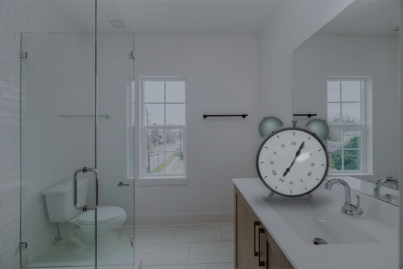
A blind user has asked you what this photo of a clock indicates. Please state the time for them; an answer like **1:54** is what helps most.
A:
**7:04**
